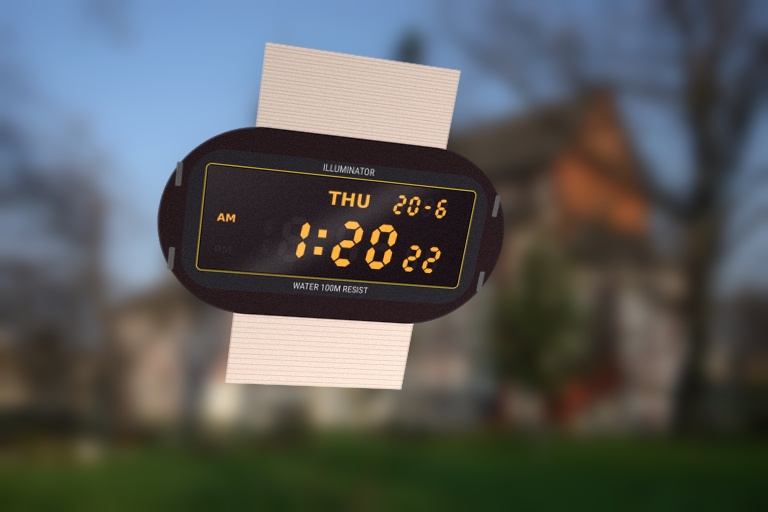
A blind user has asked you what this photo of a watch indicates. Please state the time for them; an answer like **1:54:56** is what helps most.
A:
**1:20:22**
